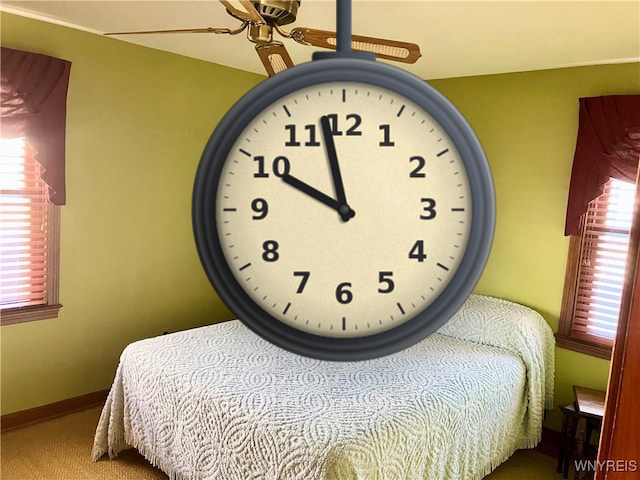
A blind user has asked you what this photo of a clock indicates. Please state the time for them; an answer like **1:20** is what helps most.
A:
**9:58**
